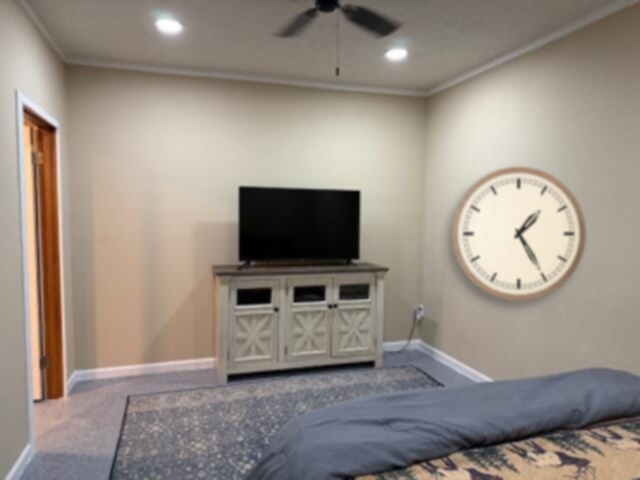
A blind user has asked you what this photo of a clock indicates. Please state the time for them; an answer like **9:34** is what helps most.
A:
**1:25**
